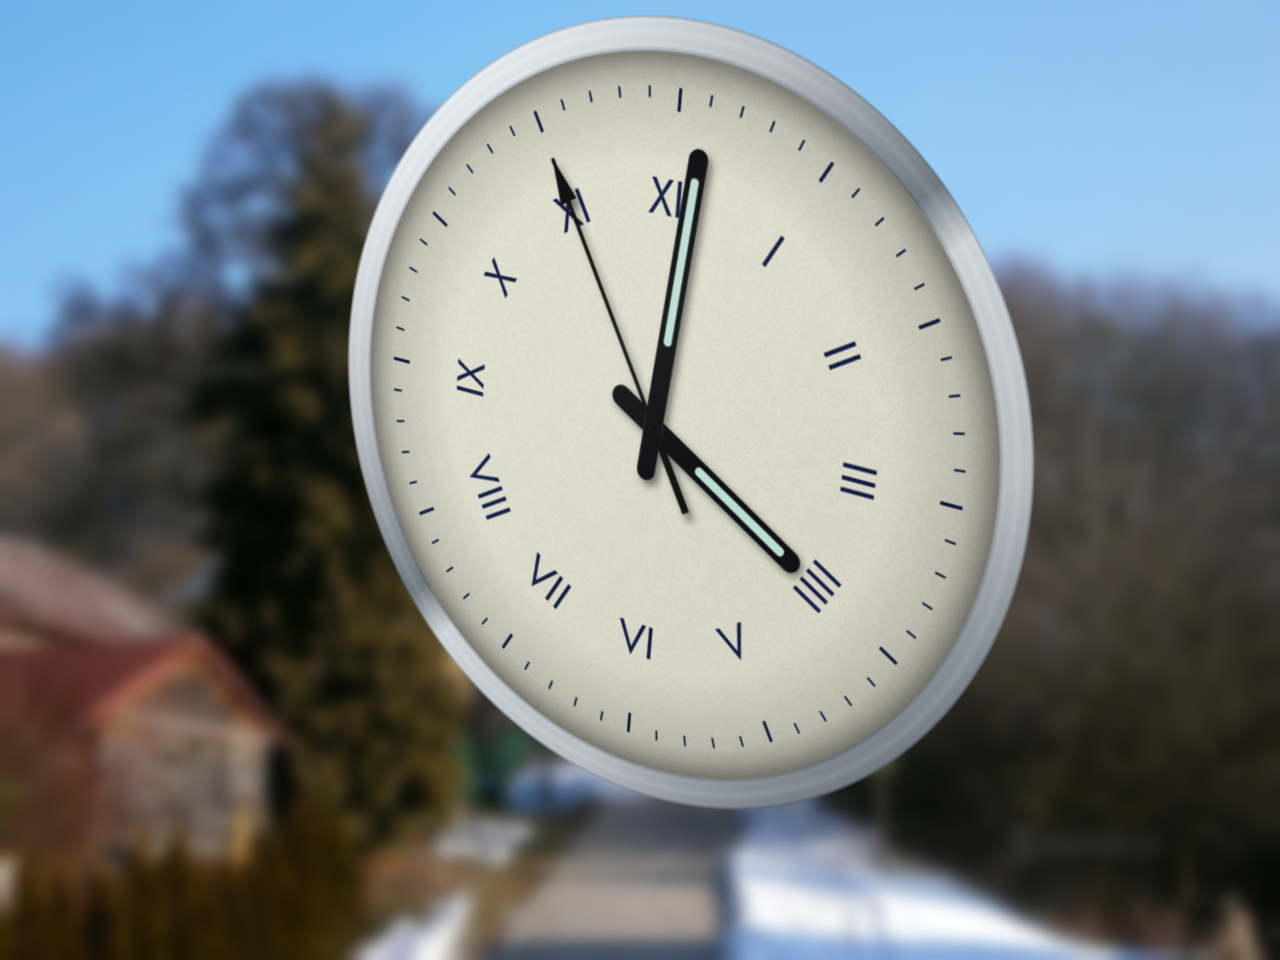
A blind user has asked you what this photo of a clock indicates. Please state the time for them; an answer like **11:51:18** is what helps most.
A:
**4:00:55**
